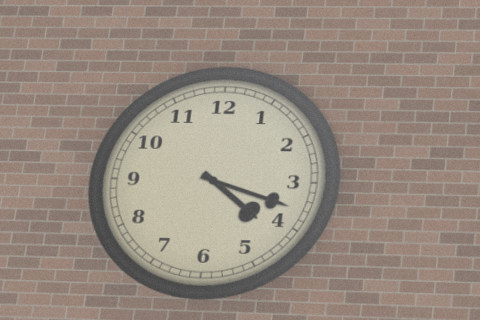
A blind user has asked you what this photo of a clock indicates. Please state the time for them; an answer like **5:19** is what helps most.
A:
**4:18**
